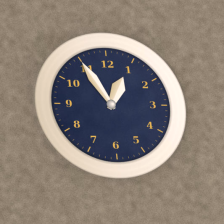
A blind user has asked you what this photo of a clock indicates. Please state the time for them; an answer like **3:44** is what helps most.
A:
**12:55**
